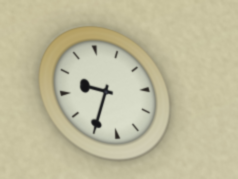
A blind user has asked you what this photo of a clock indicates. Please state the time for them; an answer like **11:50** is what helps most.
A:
**9:35**
